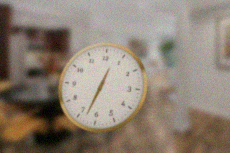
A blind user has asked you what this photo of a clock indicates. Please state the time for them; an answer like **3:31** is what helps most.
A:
**12:33**
